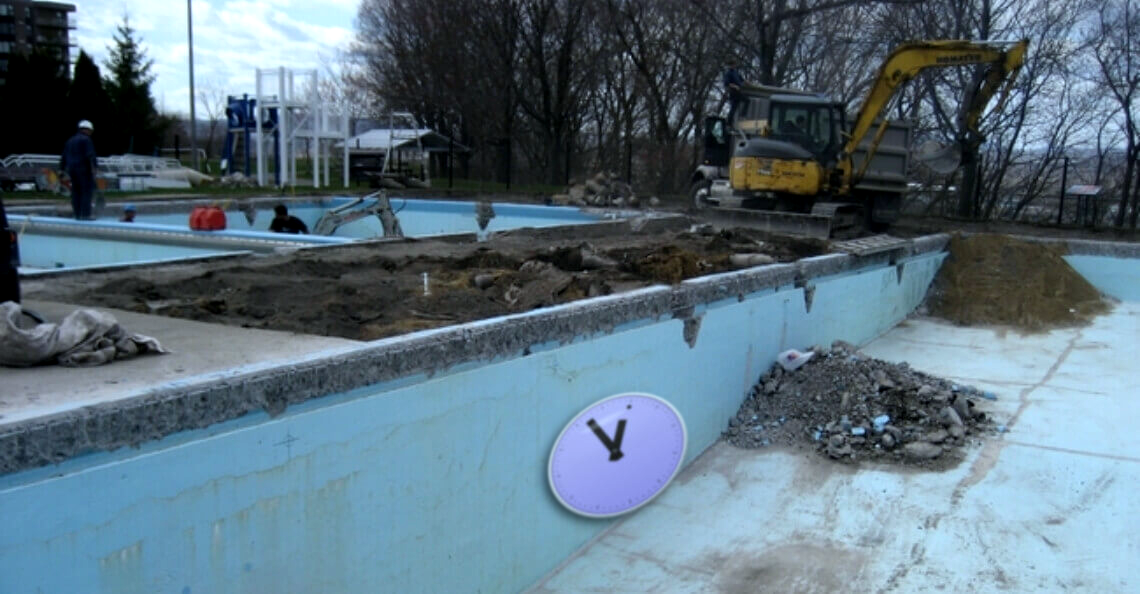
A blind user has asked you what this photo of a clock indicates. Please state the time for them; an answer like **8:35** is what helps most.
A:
**11:52**
